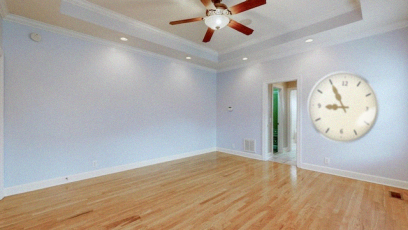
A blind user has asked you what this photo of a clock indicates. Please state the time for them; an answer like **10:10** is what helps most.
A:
**8:55**
